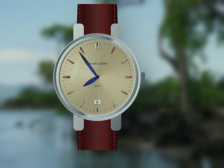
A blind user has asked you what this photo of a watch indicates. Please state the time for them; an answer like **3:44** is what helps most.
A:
**7:54**
